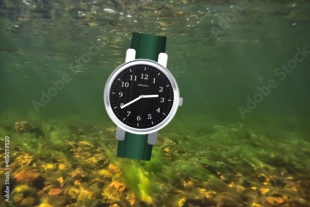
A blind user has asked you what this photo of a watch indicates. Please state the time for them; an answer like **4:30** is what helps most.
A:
**2:39**
